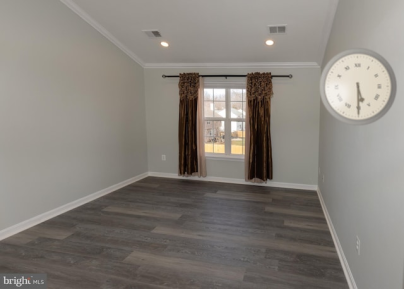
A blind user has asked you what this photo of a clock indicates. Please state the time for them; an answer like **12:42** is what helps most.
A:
**5:30**
